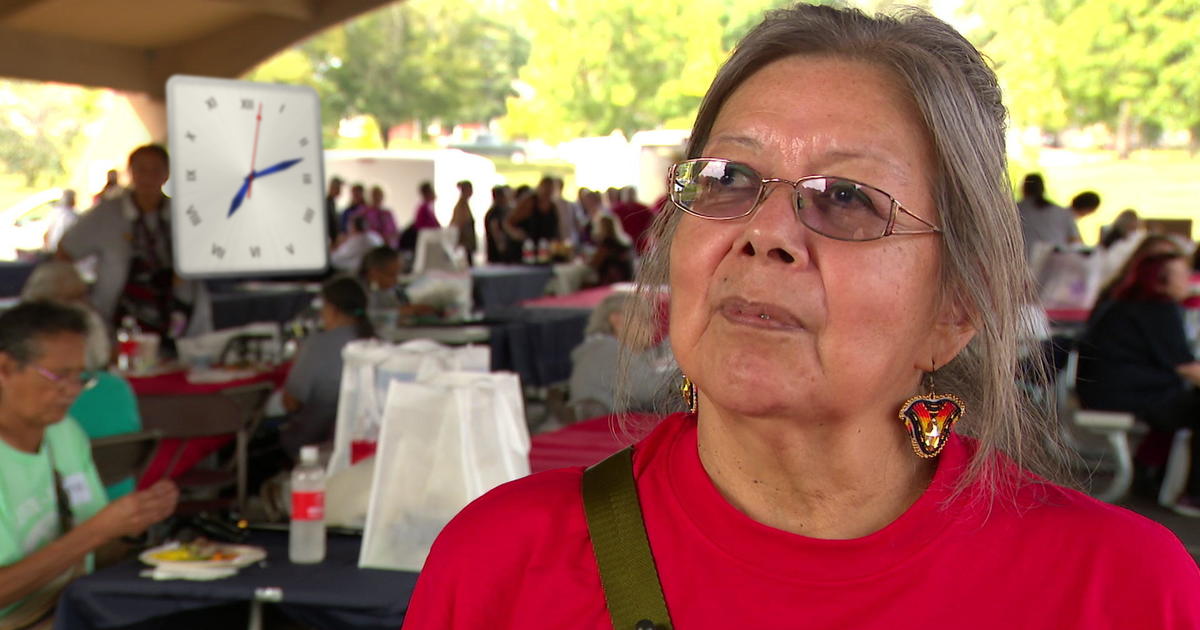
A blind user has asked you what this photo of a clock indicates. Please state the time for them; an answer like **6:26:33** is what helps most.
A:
**7:12:02**
